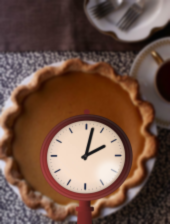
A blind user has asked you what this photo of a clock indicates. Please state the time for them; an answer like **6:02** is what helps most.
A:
**2:02**
